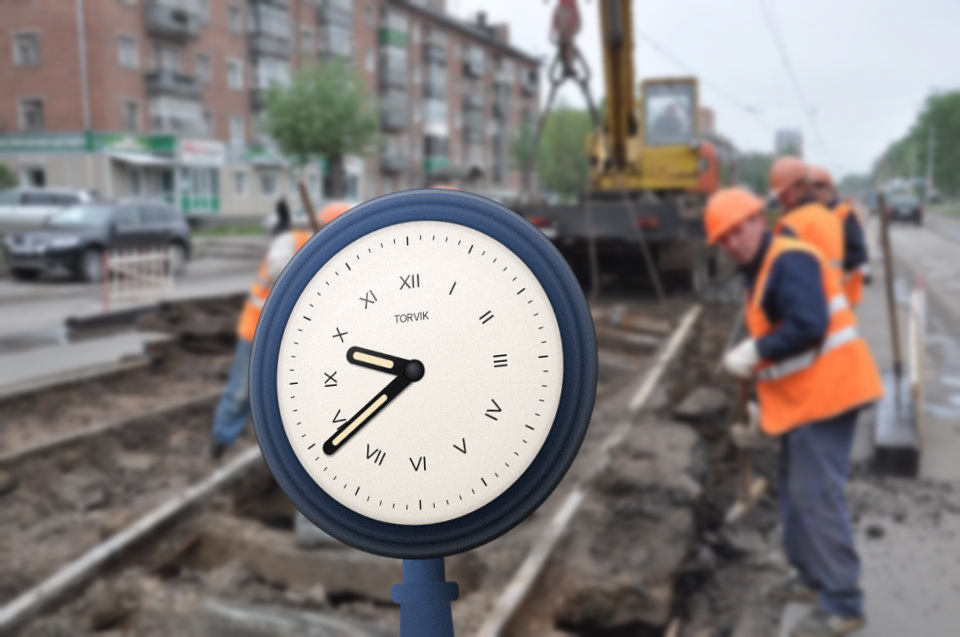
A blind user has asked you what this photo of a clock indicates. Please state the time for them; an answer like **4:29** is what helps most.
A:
**9:39**
